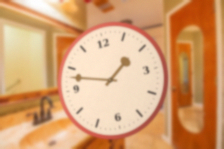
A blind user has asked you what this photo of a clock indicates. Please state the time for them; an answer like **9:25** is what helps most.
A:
**1:48**
